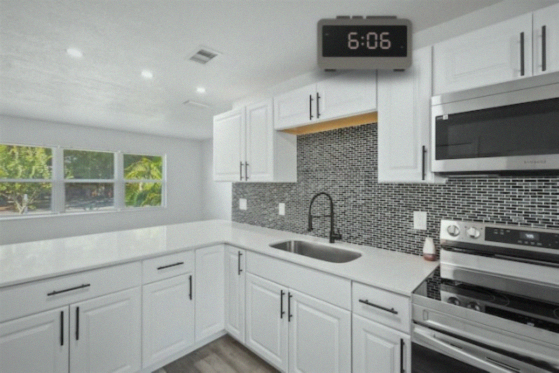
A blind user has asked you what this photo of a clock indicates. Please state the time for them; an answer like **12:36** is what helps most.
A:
**6:06**
